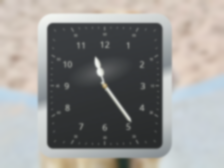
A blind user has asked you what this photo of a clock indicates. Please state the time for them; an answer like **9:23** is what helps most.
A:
**11:24**
